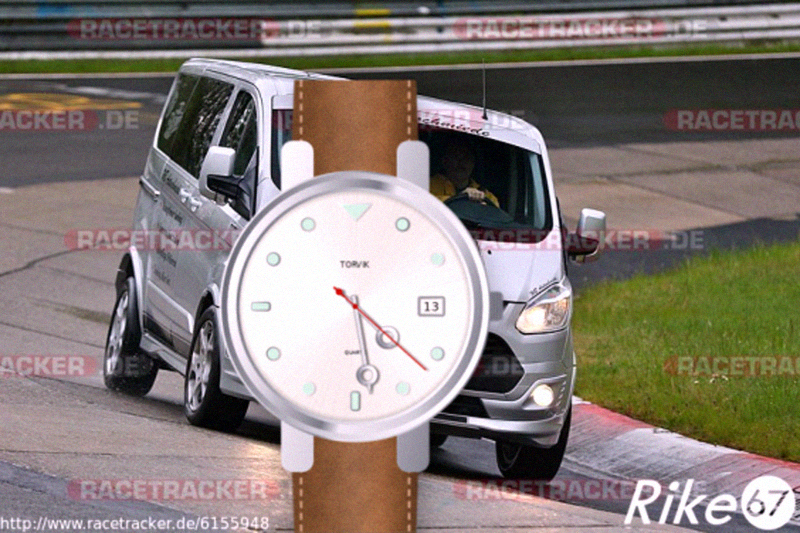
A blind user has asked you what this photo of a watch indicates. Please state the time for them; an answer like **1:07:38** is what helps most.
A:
**4:28:22**
